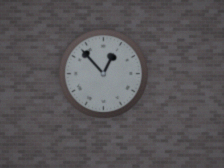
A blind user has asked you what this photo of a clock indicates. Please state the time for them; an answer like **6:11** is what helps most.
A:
**12:53**
